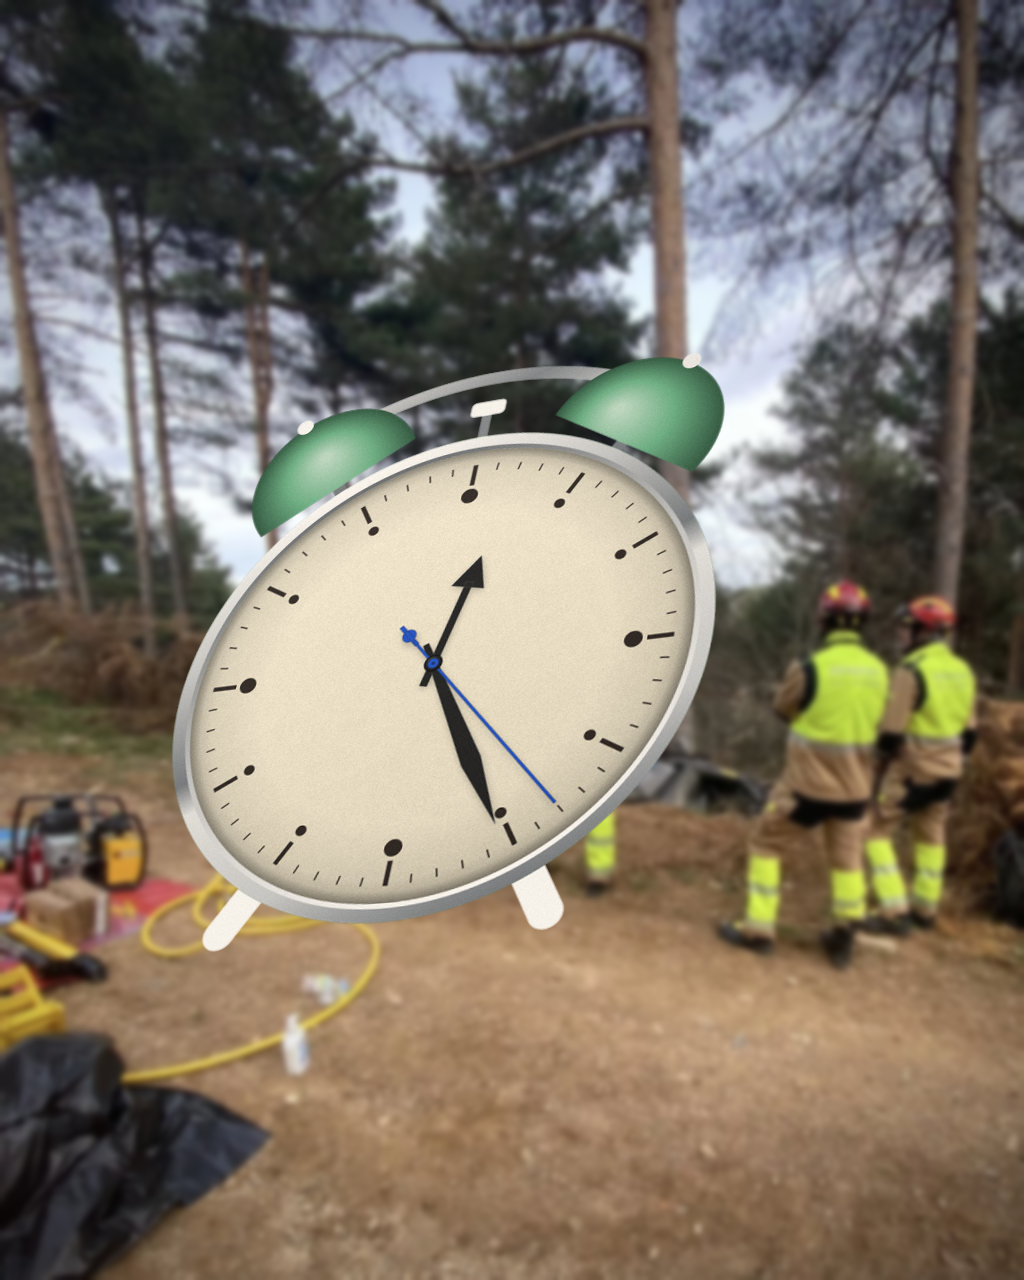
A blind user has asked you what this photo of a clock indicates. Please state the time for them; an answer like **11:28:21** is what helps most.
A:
**12:25:23**
